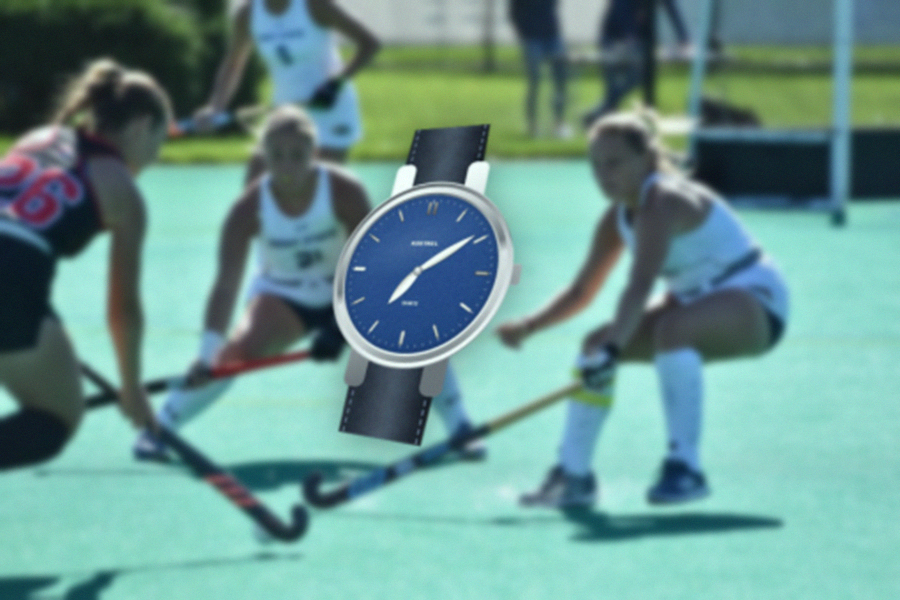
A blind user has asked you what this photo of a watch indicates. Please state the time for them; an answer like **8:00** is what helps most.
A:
**7:09**
